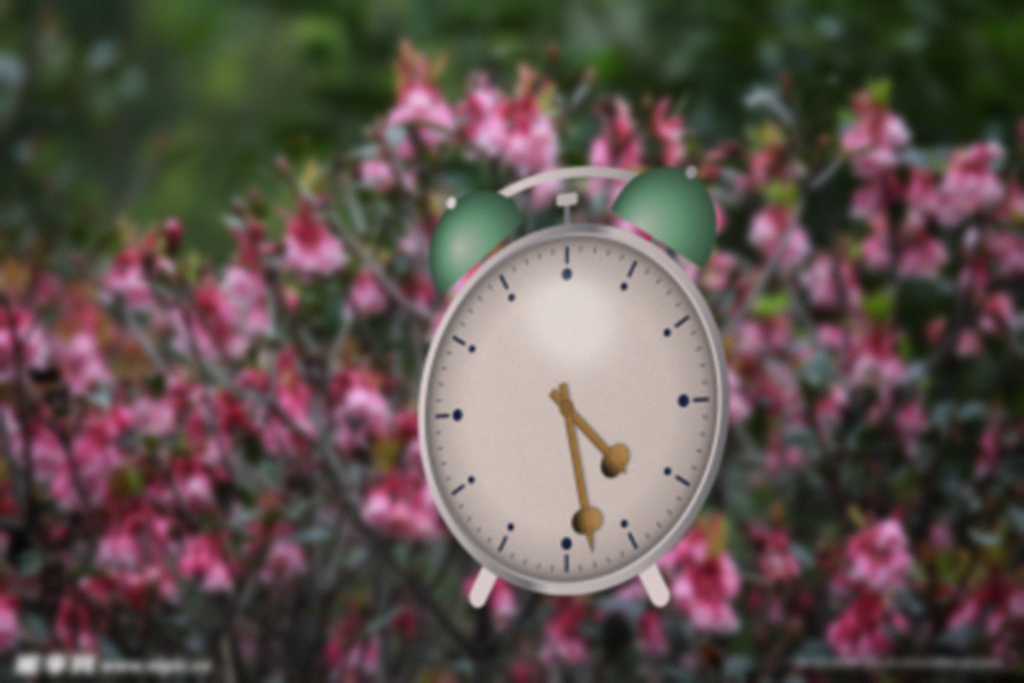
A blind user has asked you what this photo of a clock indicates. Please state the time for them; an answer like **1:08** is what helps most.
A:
**4:28**
